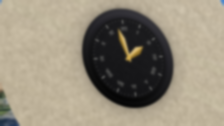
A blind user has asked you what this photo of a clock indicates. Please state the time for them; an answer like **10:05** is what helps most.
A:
**1:58**
